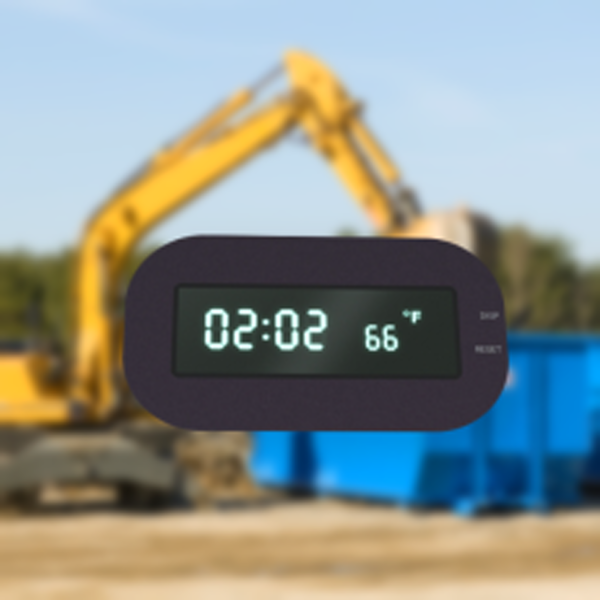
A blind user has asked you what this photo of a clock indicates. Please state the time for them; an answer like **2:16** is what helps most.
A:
**2:02**
